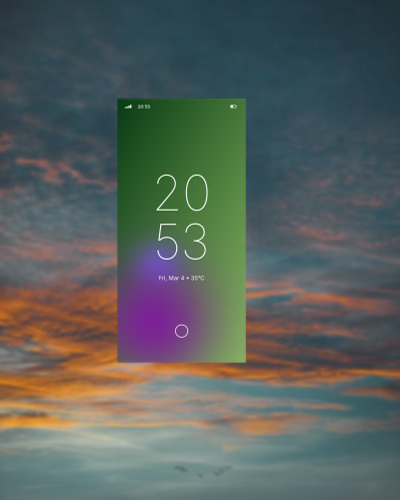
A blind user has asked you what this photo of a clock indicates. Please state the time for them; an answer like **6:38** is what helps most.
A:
**20:53**
